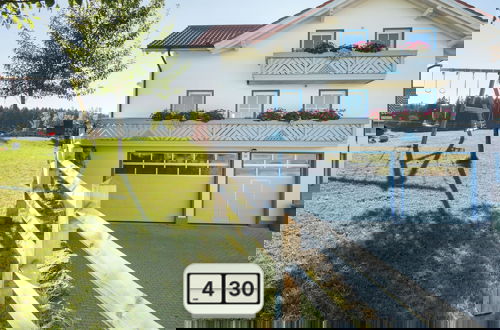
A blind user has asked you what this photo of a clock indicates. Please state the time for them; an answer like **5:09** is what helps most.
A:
**4:30**
